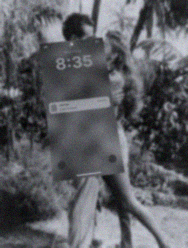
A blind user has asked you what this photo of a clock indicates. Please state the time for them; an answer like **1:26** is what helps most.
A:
**8:35**
